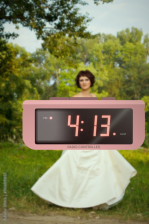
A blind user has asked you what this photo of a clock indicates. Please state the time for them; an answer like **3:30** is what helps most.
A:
**4:13**
